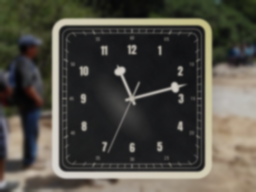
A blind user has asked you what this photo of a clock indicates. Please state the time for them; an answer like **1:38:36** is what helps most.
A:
**11:12:34**
